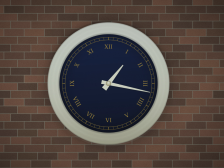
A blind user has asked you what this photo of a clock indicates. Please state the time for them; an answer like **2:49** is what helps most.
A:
**1:17**
